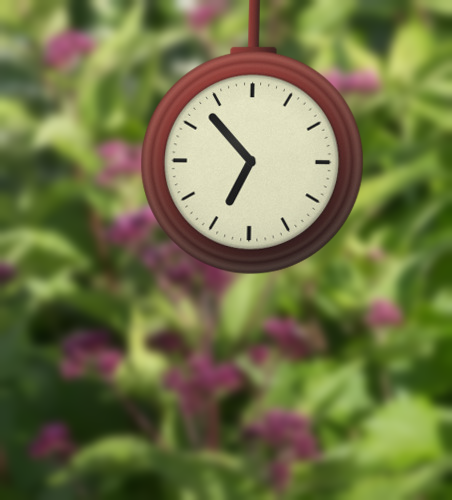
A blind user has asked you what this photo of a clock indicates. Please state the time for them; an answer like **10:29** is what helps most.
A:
**6:53**
